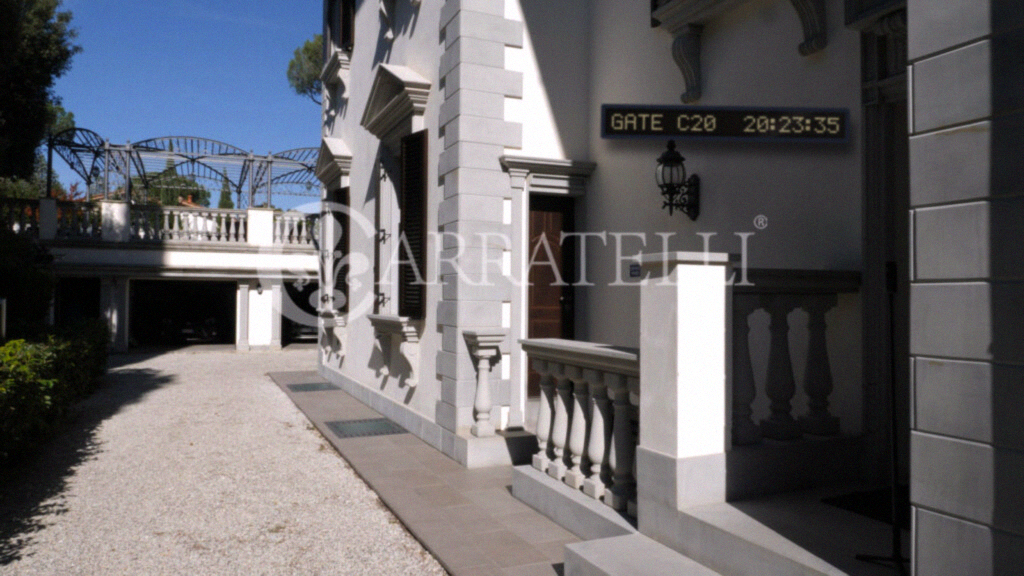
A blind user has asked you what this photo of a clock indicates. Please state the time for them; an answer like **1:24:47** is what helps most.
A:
**20:23:35**
